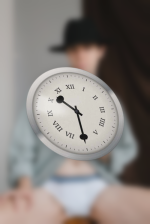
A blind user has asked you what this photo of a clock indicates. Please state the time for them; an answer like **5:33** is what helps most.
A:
**10:30**
